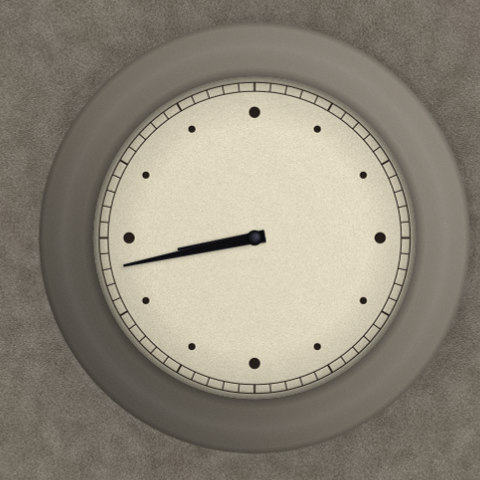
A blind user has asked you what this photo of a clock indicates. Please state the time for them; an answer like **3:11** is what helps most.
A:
**8:43**
